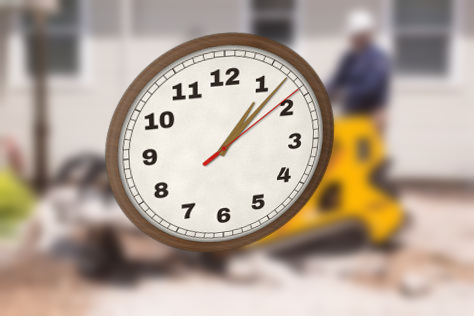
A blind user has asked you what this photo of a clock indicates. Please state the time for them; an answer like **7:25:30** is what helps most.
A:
**1:07:09**
